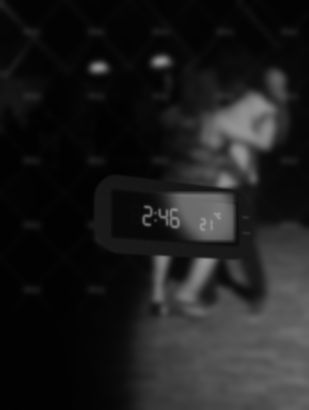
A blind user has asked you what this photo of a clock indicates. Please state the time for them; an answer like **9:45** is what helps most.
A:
**2:46**
